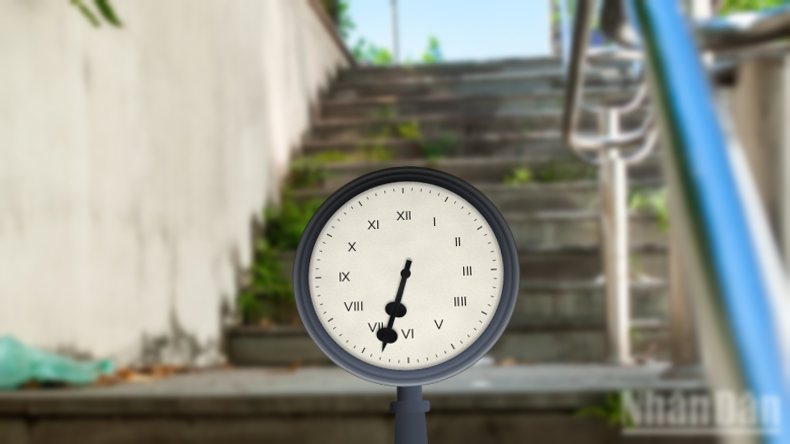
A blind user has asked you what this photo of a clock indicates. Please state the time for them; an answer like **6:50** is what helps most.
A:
**6:33**
